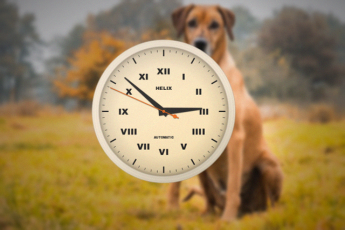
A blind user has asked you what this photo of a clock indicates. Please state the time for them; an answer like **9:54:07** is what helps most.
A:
**2:51:49**
